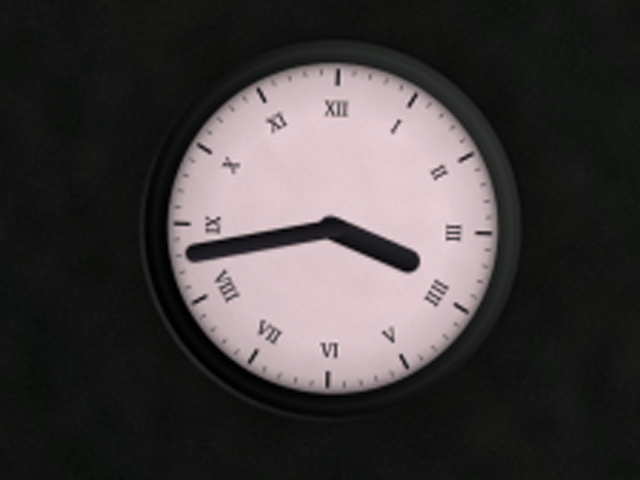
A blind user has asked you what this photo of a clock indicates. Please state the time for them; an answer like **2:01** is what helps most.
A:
**3:43**
